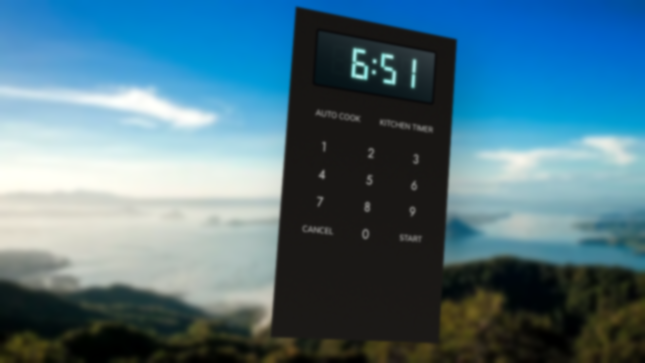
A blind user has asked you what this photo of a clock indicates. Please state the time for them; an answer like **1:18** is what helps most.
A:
**6:51**
